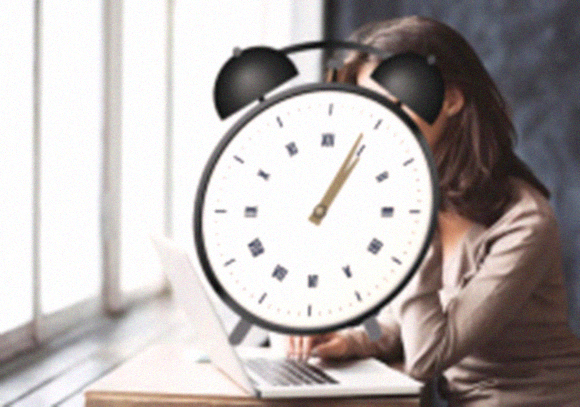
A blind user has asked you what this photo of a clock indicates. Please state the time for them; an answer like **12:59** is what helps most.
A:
**1:04**
